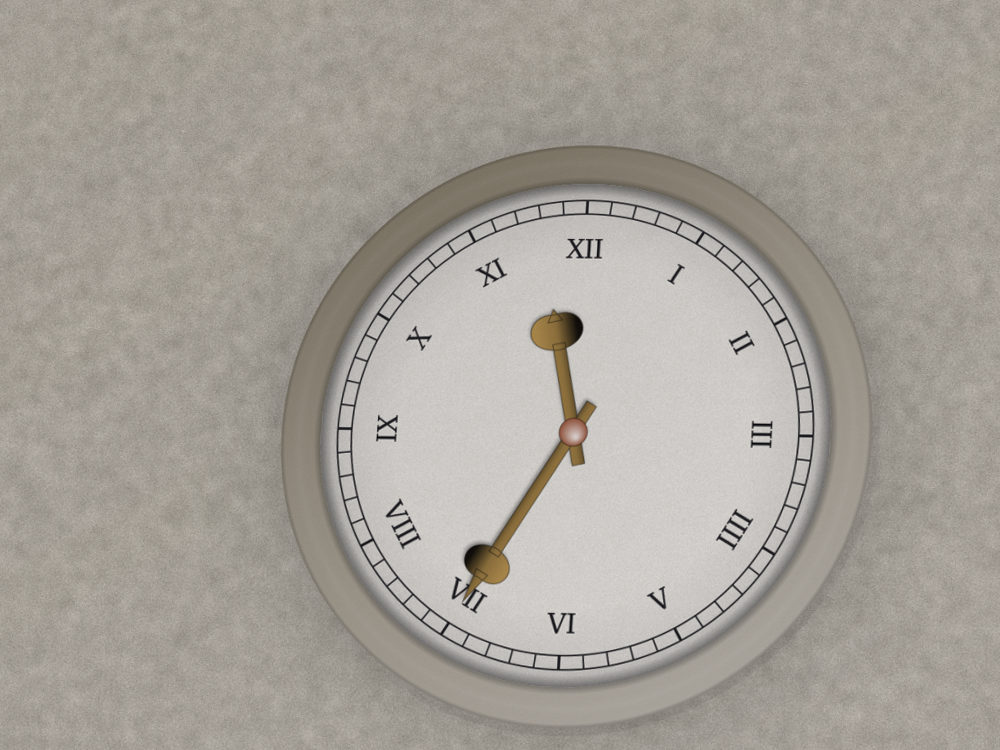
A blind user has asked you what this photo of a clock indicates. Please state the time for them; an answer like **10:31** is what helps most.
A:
**11:35**
